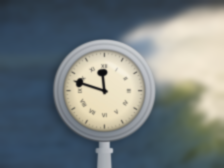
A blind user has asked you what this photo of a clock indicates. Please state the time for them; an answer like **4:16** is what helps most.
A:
**11:48**
